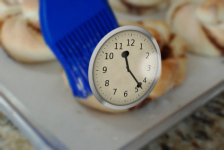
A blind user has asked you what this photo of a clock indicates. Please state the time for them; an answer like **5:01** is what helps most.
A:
**11:23**
